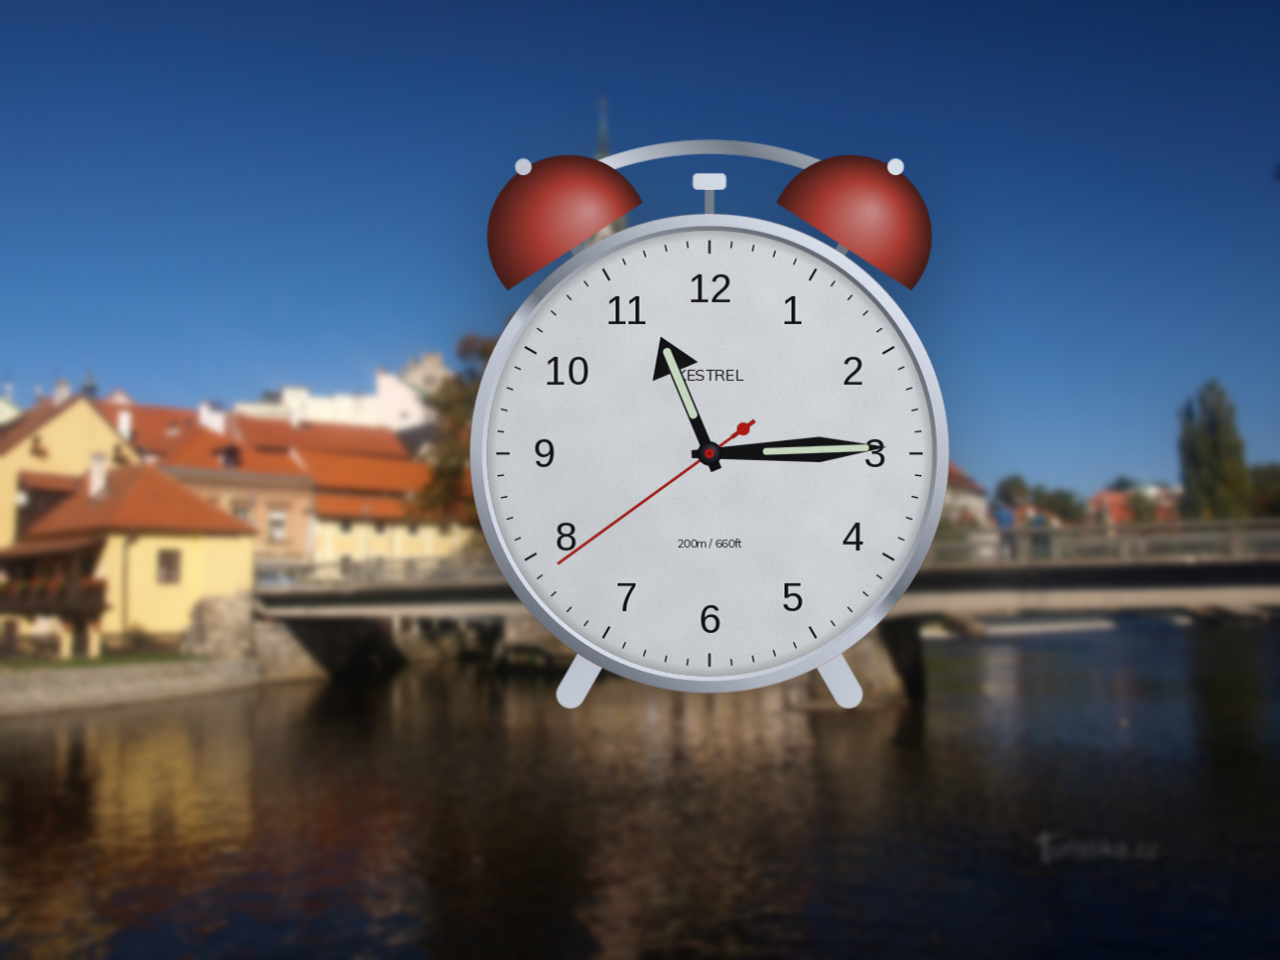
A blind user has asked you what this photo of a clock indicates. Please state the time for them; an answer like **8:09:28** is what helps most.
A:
**11:14:39**
